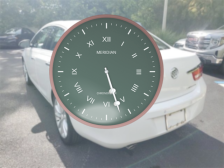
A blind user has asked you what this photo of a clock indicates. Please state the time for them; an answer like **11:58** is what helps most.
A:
**5:27**
